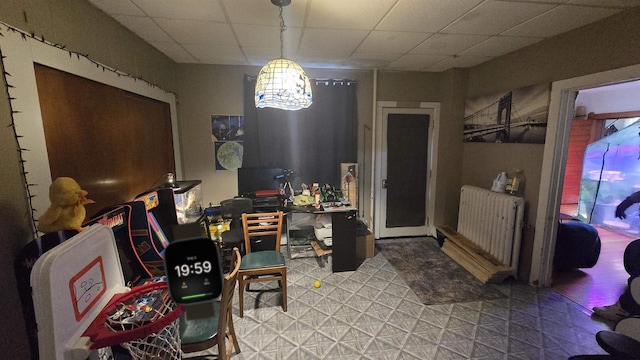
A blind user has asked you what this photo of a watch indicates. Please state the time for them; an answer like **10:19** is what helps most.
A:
**19:59**
